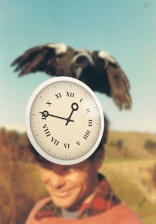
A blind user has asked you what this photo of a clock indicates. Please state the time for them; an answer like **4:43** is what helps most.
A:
**12:46**
